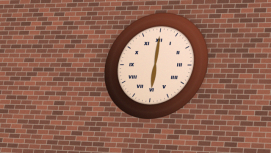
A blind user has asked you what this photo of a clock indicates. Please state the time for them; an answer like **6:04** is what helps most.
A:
**6:00**
